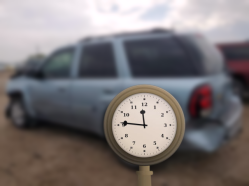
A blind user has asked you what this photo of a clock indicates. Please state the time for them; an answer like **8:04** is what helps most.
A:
**11:46**
